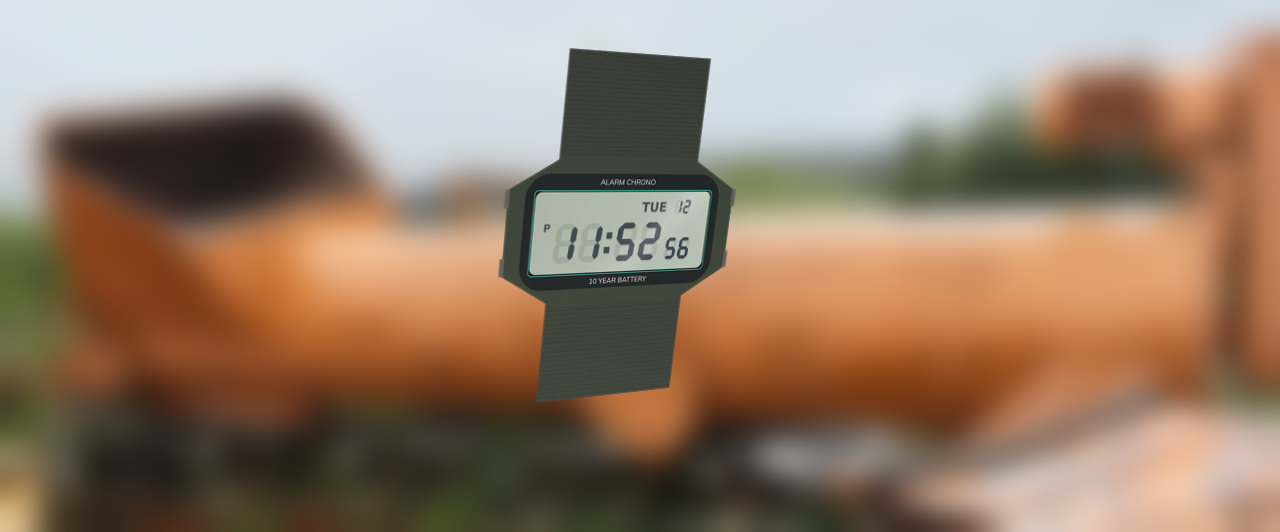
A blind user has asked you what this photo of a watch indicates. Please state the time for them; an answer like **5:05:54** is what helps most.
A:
**11:52:56**
